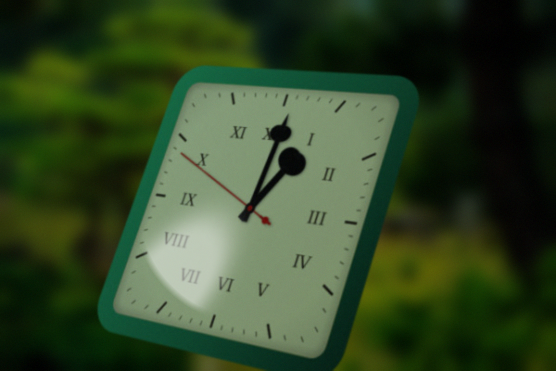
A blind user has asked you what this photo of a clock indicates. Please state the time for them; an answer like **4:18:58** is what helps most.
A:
**1:00:49**
